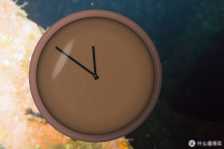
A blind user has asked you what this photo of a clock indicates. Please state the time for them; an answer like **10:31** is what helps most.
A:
**11:51**
